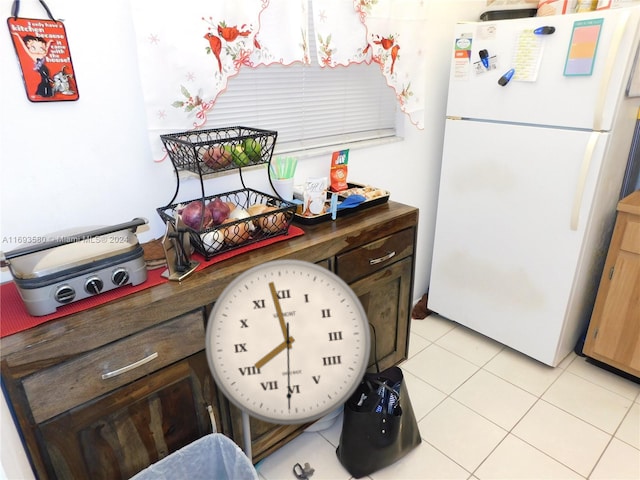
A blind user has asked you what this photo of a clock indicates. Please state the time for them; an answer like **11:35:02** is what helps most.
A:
**7:58:31**
